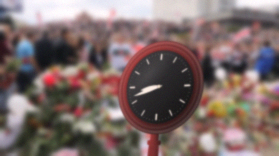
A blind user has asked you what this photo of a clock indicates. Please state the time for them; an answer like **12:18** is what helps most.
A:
**8:42**
